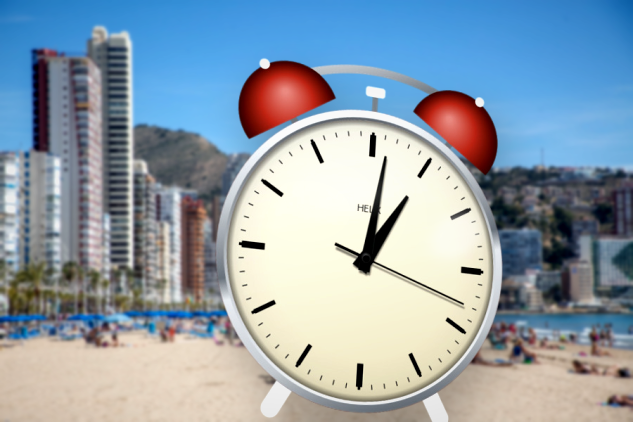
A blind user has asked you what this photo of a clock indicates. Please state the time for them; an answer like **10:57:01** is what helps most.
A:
**1:01:18**
